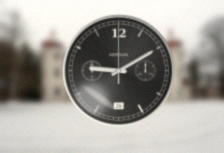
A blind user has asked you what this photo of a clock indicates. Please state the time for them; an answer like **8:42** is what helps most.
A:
**9:10**
